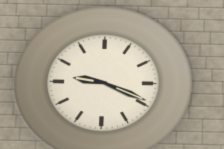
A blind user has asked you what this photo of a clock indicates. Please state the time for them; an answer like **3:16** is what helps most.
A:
**9:19**
